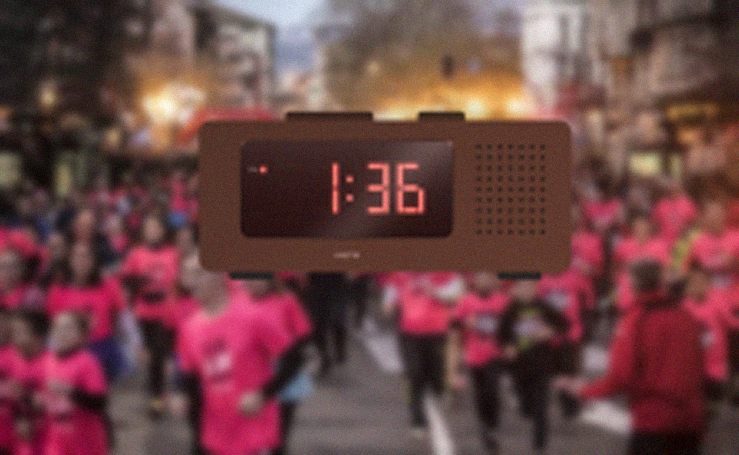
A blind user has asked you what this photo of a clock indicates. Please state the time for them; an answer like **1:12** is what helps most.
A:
**1:36**
